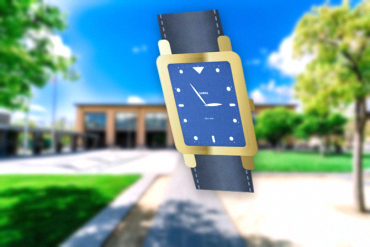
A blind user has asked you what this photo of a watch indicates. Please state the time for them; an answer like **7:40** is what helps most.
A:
**2:55**
